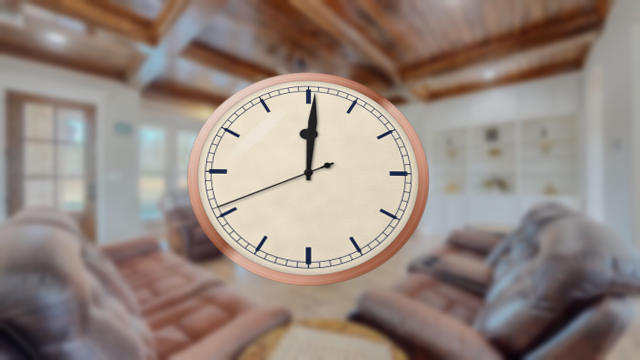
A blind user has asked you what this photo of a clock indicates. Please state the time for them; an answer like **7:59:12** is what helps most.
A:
**12:00:41**
